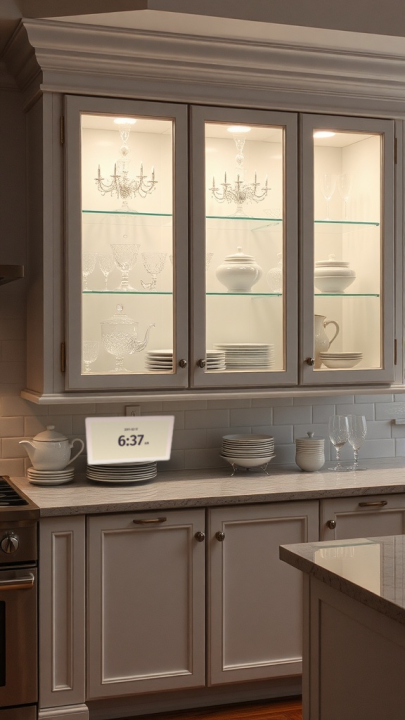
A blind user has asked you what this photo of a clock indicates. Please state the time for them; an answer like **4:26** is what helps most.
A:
**6:37**
